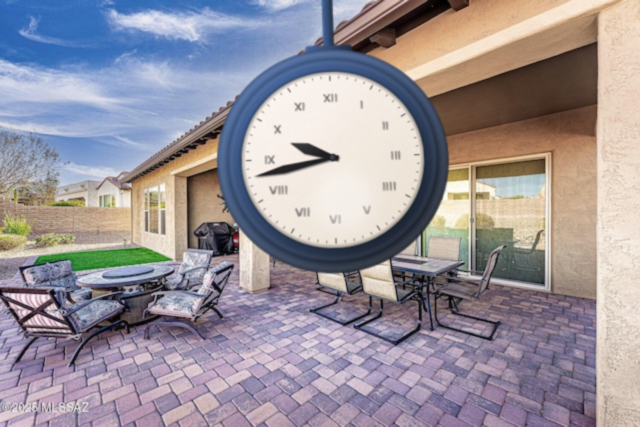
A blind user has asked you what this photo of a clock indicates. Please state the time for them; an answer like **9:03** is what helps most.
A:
**9:43**
